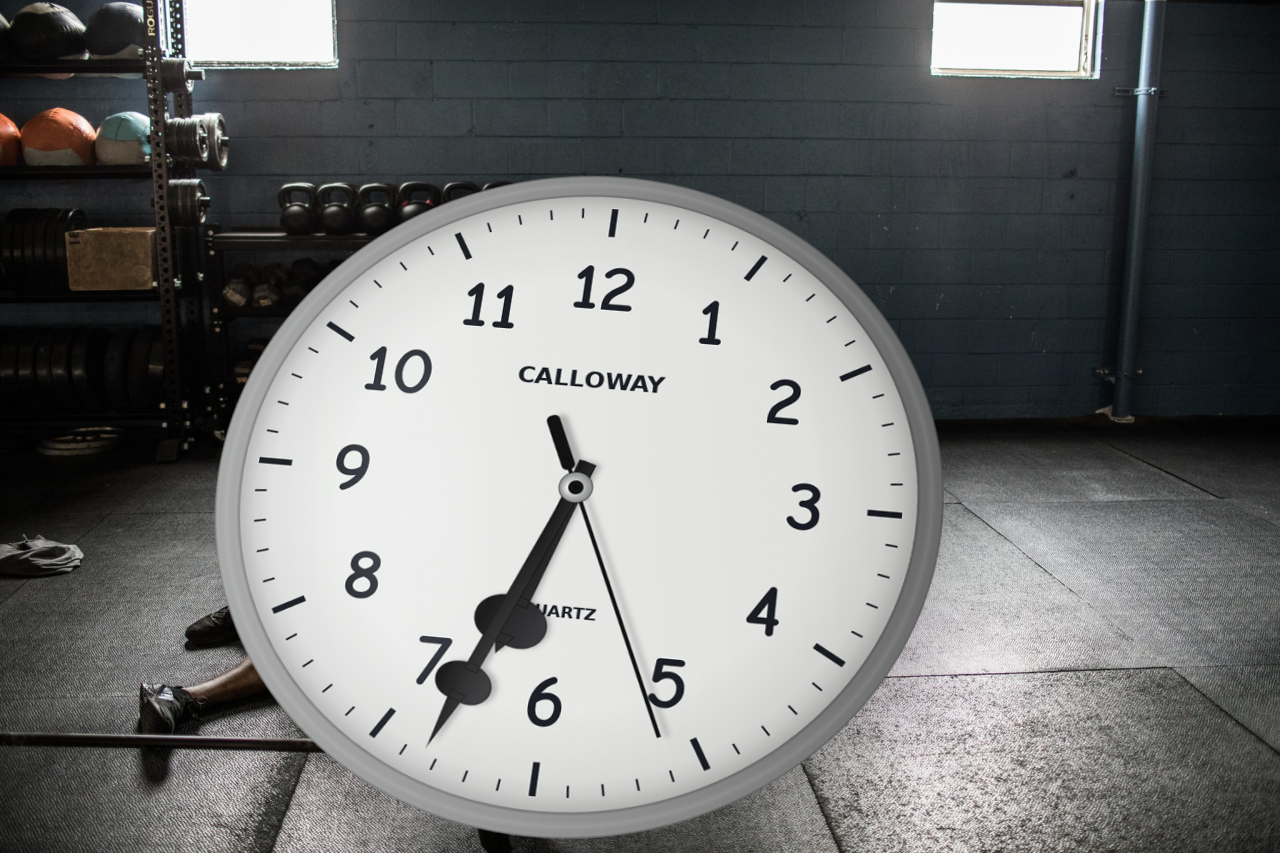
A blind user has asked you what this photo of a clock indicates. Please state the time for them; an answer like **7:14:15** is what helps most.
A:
**6:33:26**
